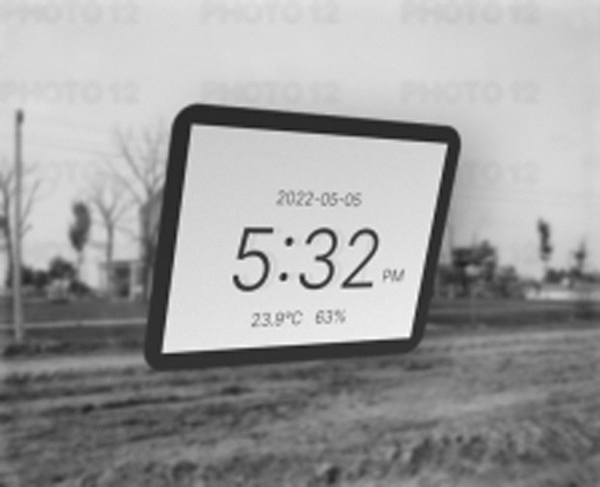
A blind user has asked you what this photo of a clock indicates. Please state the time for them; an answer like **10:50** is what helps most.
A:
**5:32**
